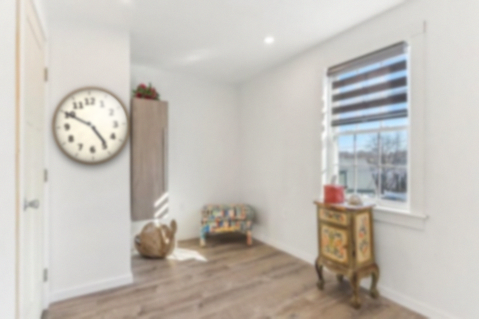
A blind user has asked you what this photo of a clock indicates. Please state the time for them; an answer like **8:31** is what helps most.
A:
**4:50**
